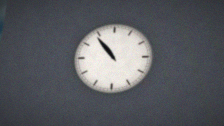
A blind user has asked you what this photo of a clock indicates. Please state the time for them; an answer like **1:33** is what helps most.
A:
**10:54**
